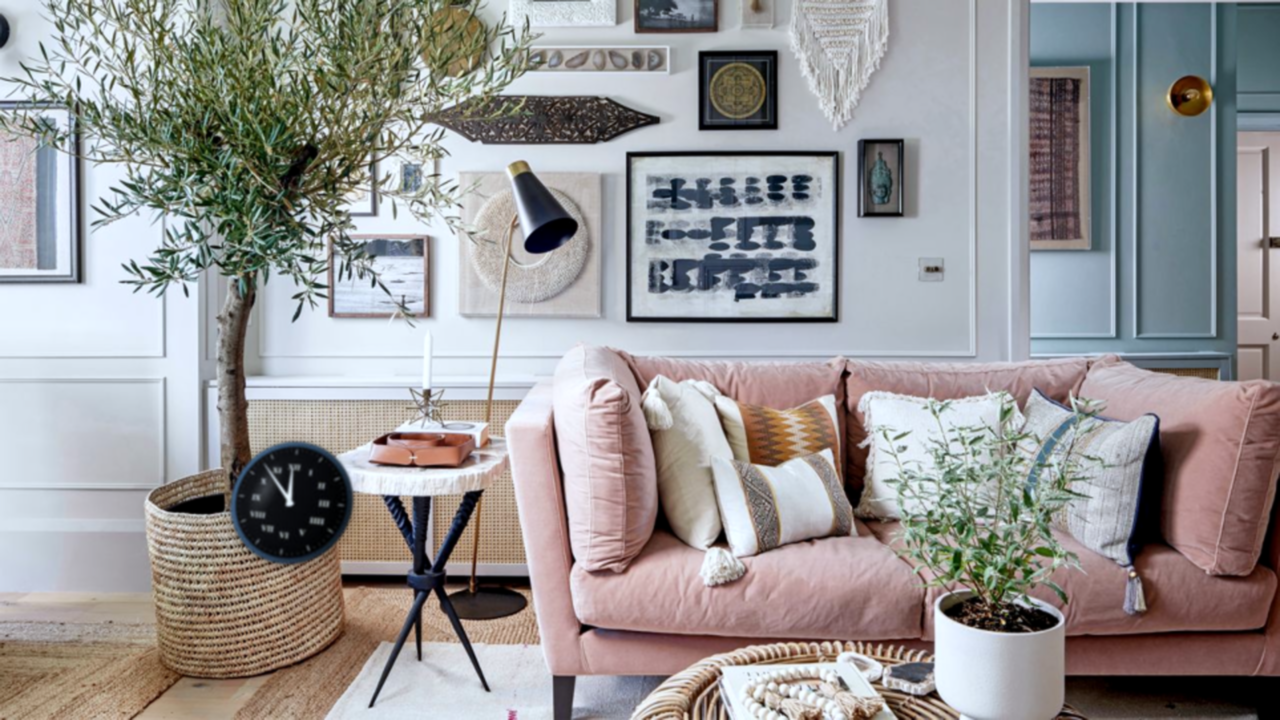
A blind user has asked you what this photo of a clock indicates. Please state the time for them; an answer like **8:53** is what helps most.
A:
**11:53**
